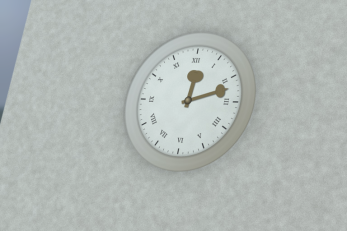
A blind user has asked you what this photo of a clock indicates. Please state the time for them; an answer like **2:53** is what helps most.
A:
**12:12**
